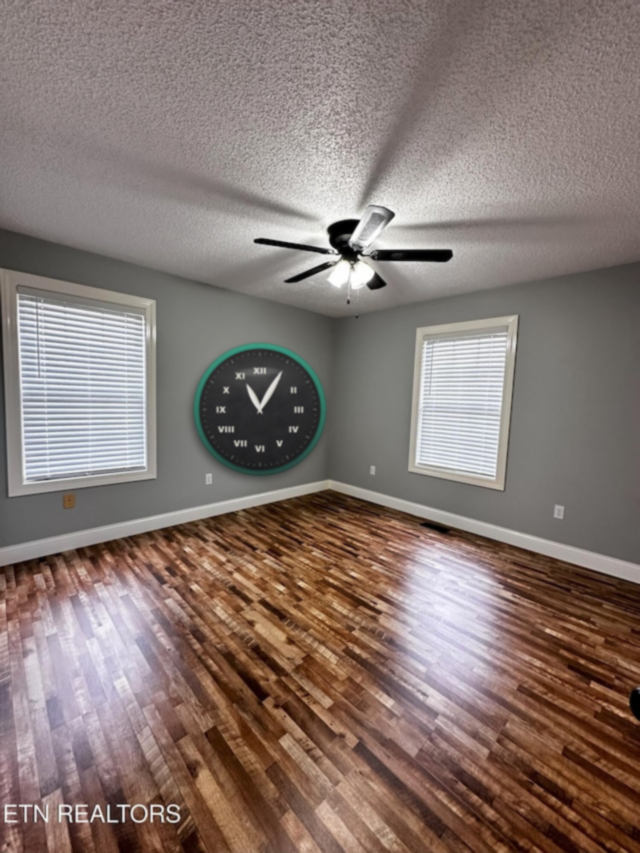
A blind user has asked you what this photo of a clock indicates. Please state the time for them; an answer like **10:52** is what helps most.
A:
**11:05**
